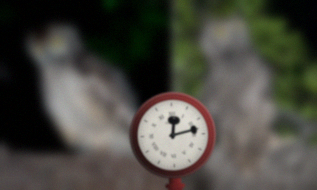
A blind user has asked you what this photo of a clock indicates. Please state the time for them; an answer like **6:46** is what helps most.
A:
**12:13**
